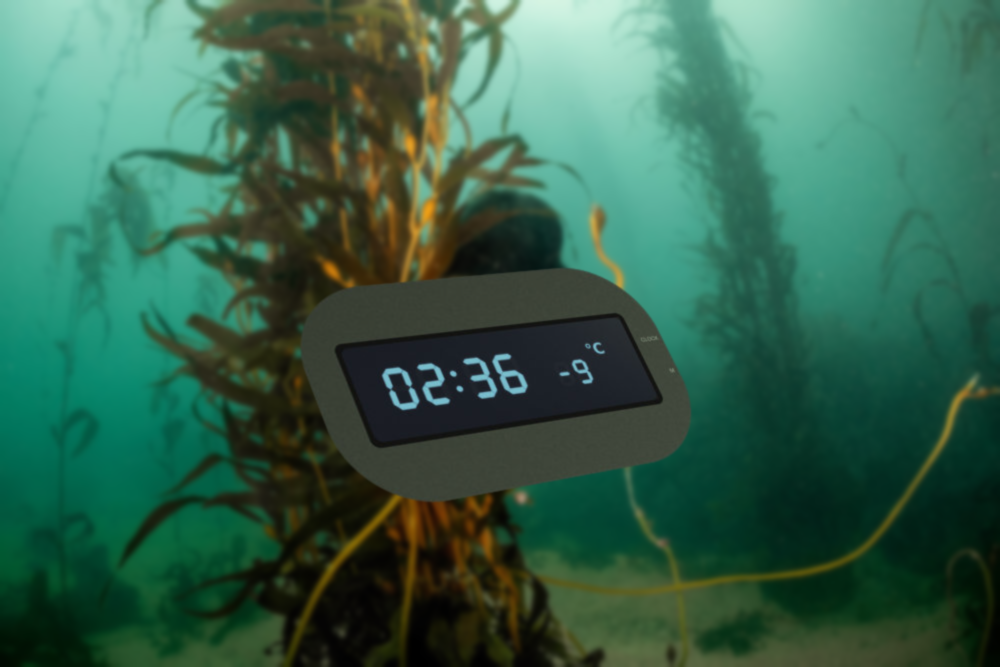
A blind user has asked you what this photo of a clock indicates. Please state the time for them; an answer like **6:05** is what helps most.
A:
**2:36**
